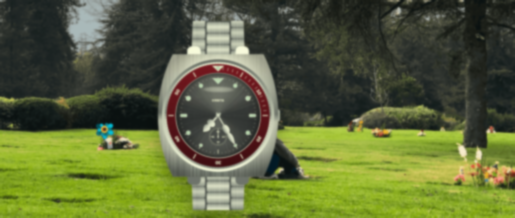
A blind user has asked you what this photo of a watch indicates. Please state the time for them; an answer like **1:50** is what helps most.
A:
**7:25**
